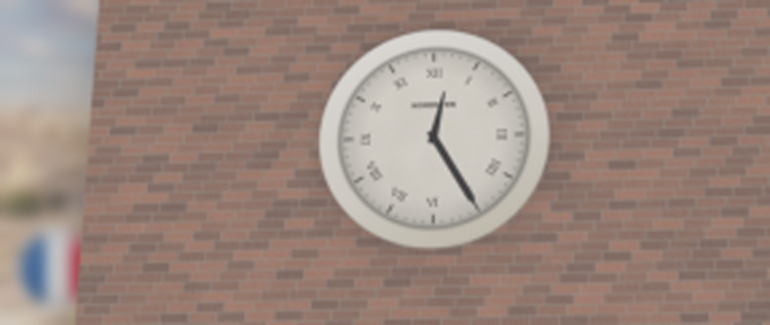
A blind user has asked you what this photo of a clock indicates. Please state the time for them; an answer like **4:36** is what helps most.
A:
**12:25**
